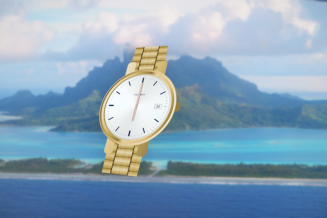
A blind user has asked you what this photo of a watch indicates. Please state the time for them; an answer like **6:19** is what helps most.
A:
**6:00**
